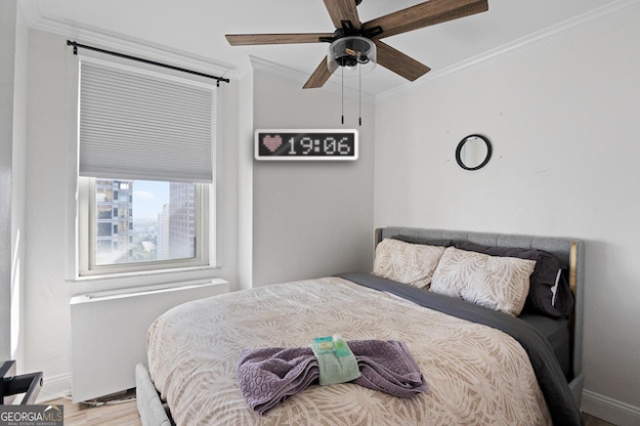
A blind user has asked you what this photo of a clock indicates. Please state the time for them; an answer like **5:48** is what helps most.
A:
**19:06**
